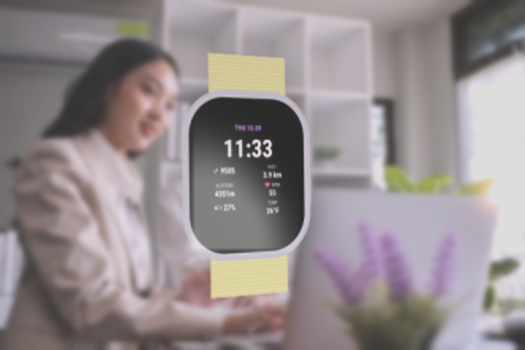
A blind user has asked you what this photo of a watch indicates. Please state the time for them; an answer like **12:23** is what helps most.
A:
**11:33**
